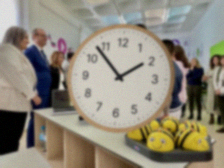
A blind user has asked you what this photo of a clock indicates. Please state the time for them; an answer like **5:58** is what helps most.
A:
**1:53**
